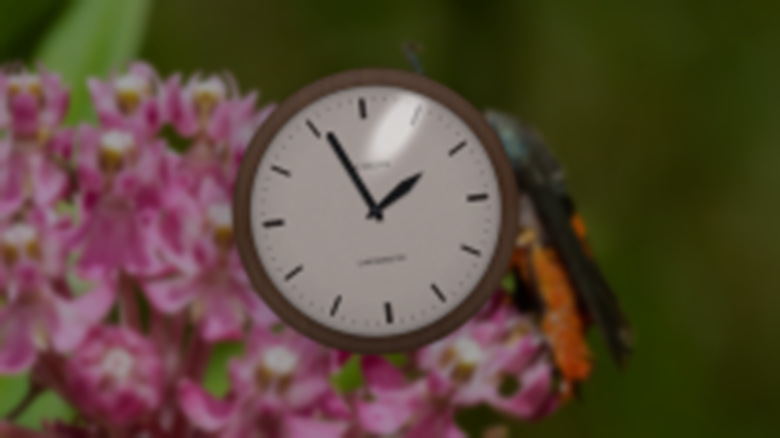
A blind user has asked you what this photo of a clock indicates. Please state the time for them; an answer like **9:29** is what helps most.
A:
**1:56**
